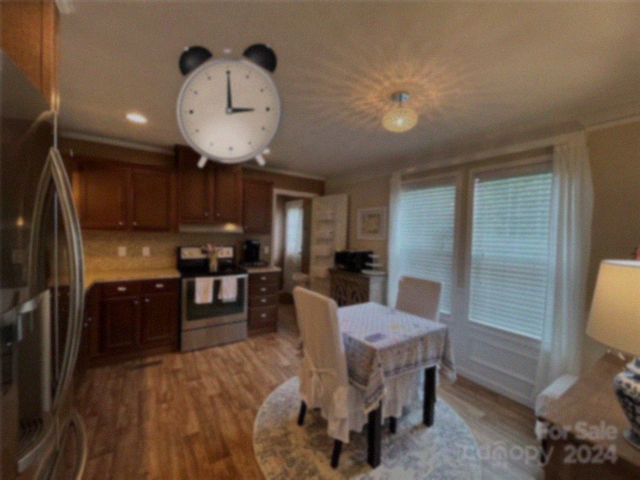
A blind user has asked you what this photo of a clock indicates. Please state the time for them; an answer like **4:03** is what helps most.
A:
**3:00**
